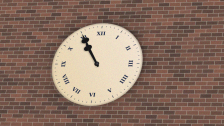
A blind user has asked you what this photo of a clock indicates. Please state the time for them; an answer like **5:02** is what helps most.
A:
**10:55**
